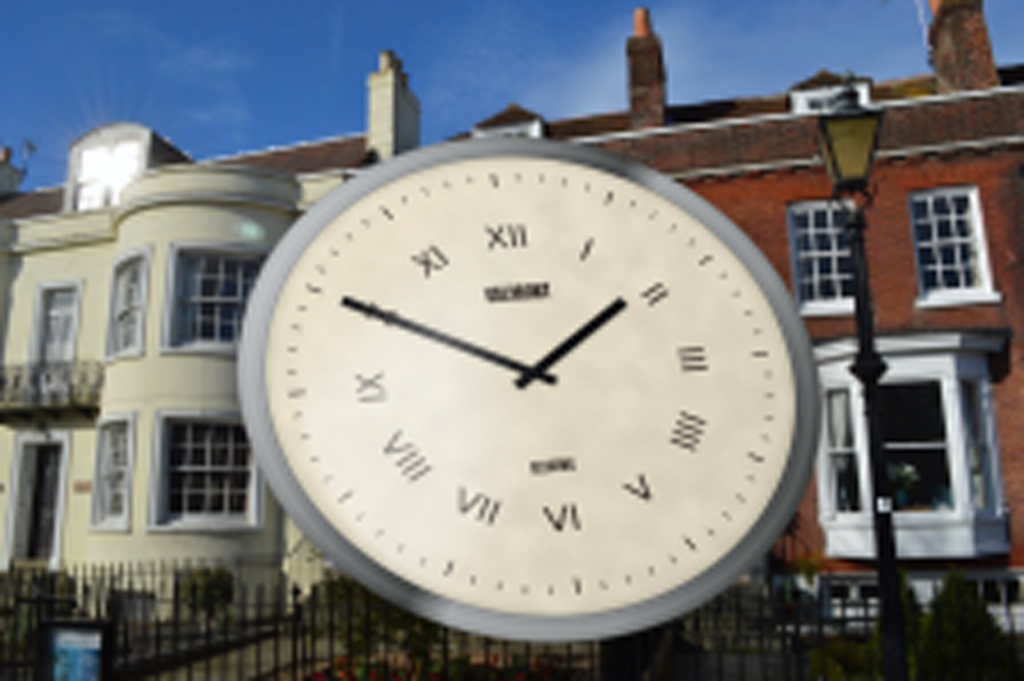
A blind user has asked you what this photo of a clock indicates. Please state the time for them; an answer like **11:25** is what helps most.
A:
**1:50**
